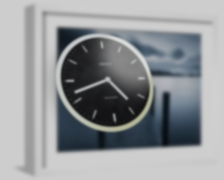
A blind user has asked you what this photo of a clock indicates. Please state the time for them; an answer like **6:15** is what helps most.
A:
**4:42**
